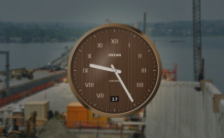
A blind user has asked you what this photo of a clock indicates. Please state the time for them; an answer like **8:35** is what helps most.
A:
**9:25**
